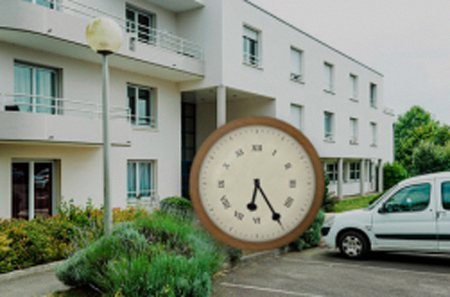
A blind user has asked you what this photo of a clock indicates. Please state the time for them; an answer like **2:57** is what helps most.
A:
**6:25**
